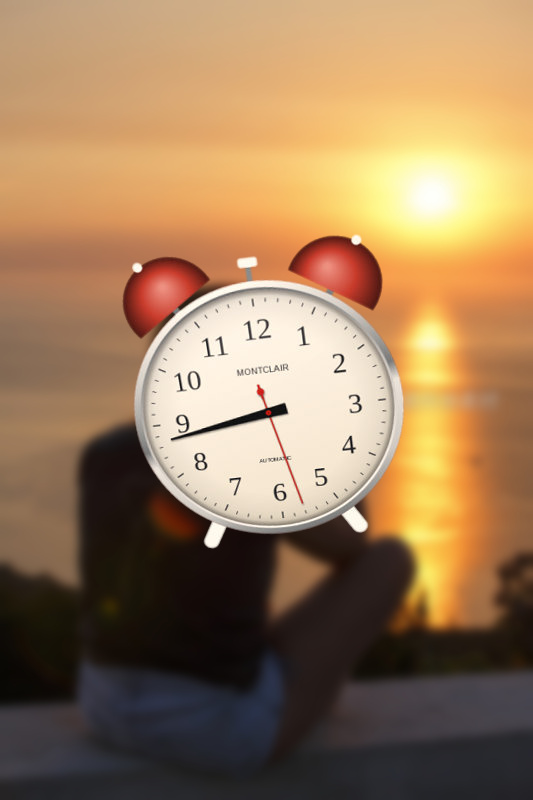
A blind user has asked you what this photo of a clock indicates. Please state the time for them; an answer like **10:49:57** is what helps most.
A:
**8:43:28**
